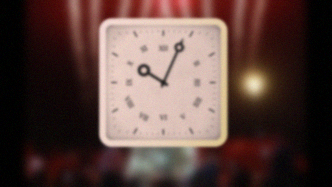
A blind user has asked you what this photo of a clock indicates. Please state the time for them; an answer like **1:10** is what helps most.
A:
**10:04**
